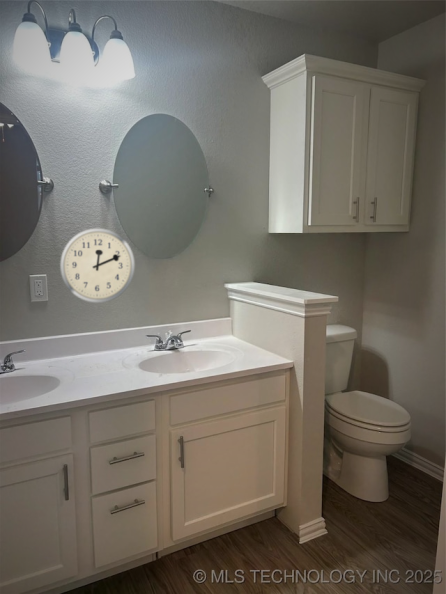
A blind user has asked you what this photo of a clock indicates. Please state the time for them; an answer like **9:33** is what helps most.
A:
**12:11**
